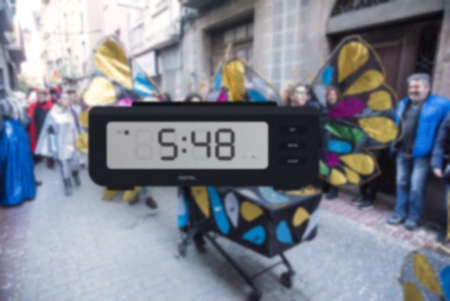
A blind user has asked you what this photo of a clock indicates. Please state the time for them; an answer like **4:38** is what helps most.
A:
**5:48**
